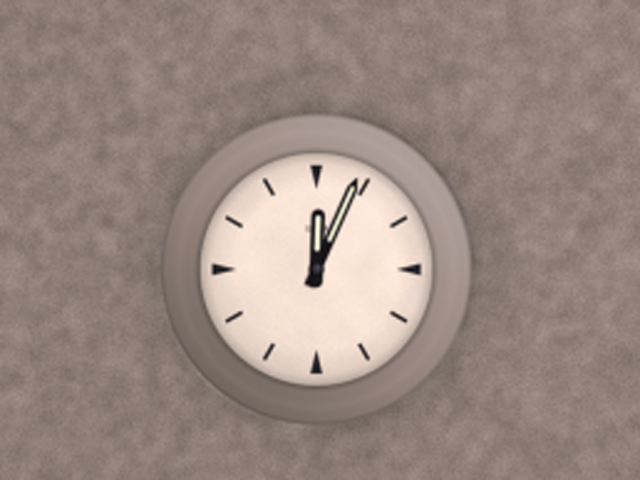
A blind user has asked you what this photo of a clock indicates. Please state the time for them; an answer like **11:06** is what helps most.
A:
**12:04**
